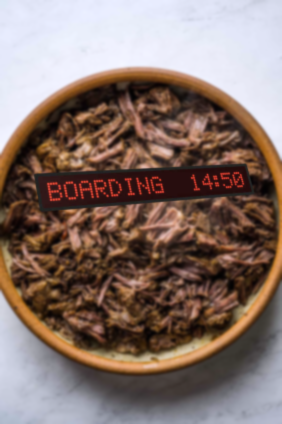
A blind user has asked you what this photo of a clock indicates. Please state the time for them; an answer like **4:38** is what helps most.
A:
**14:50**
